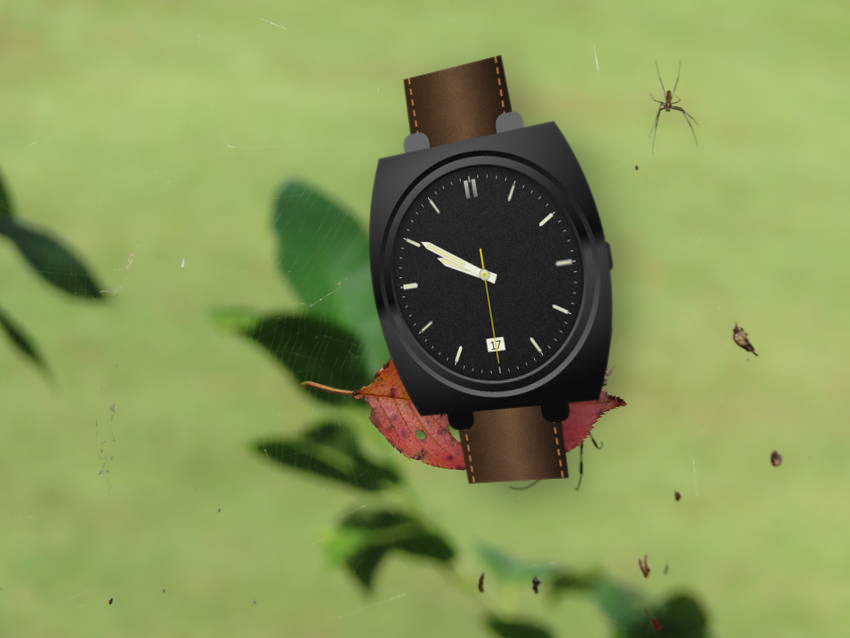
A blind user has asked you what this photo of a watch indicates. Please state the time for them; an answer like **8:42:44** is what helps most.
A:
**9:50:30**
